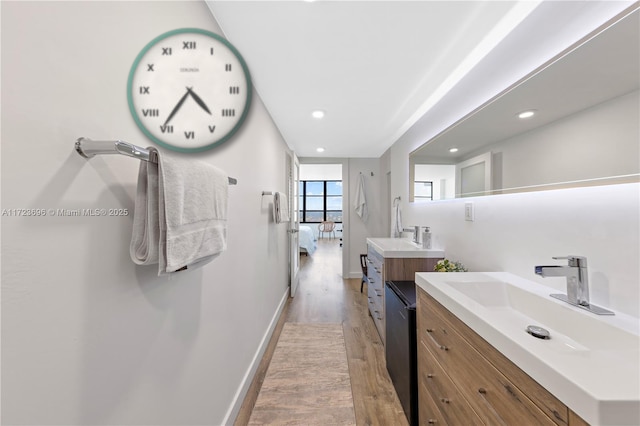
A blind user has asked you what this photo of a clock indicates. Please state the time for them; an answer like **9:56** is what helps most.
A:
**4:36**
